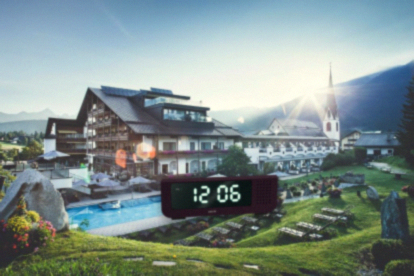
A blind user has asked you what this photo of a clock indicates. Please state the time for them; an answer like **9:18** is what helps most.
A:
**12:06**
